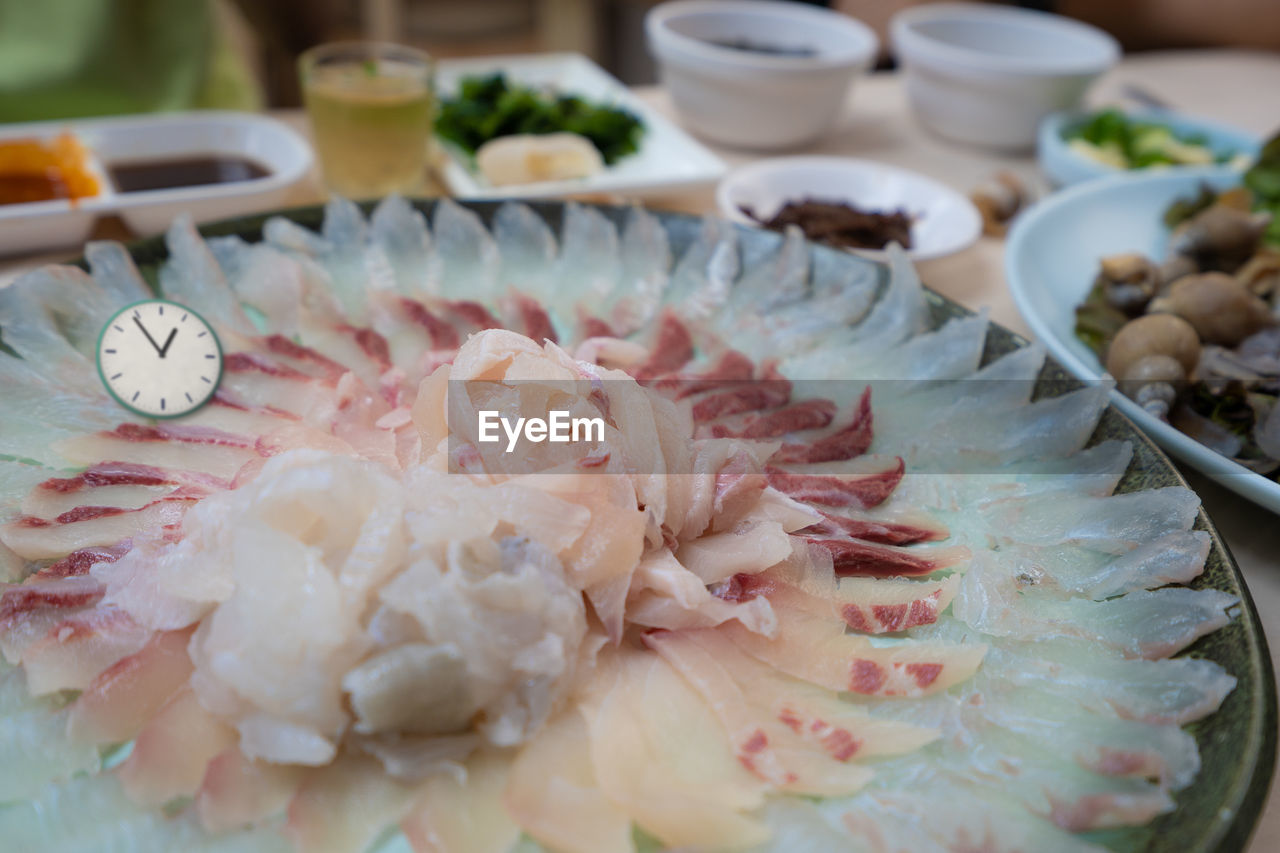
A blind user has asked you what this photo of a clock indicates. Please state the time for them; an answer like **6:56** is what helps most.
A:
**12:54**
